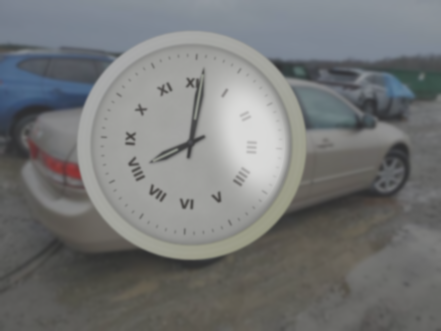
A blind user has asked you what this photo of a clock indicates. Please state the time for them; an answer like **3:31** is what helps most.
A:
**8:01**
